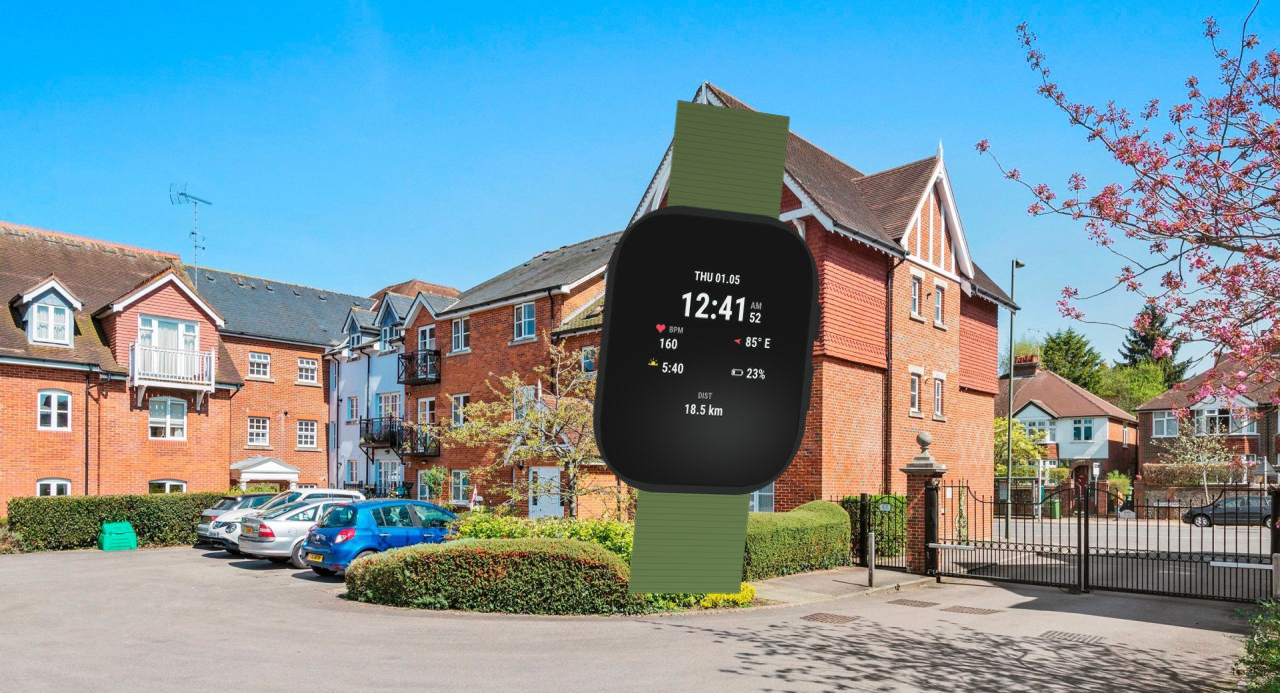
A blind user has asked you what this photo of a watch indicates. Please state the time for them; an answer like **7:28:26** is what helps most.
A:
**12:41:52**
